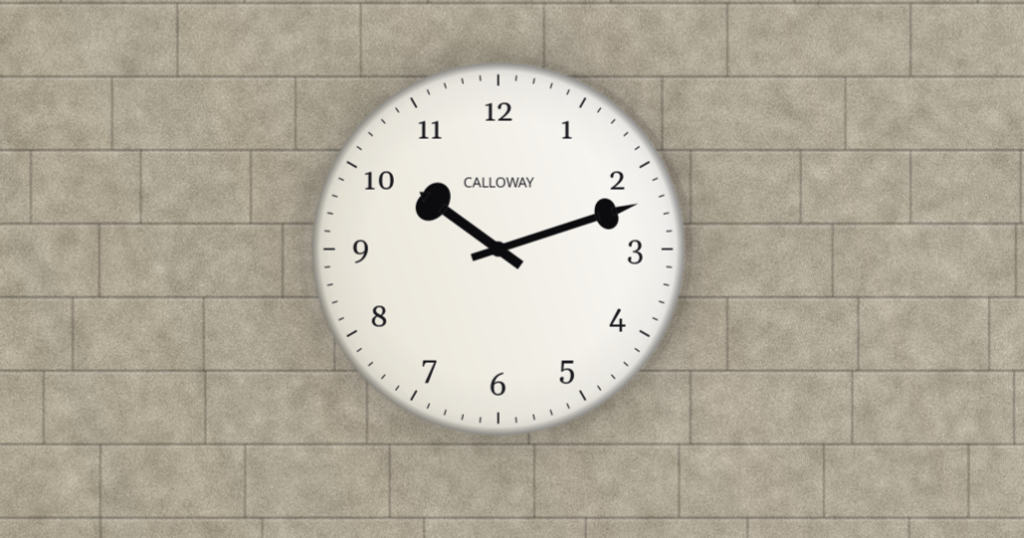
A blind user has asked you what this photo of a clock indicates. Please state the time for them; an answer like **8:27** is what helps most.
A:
**10:12**
